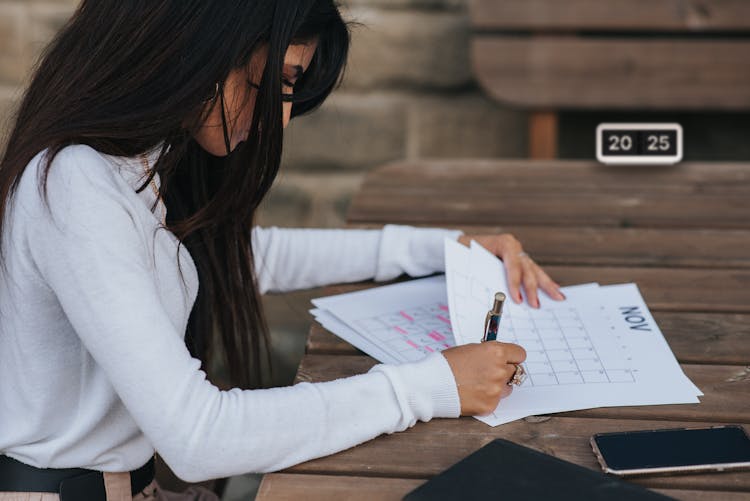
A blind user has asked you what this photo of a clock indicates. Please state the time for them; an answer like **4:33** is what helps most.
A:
**20:25**
